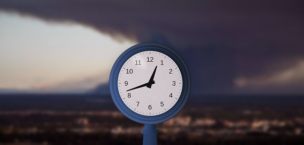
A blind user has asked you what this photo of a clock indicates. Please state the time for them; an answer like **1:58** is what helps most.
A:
**12:42**
